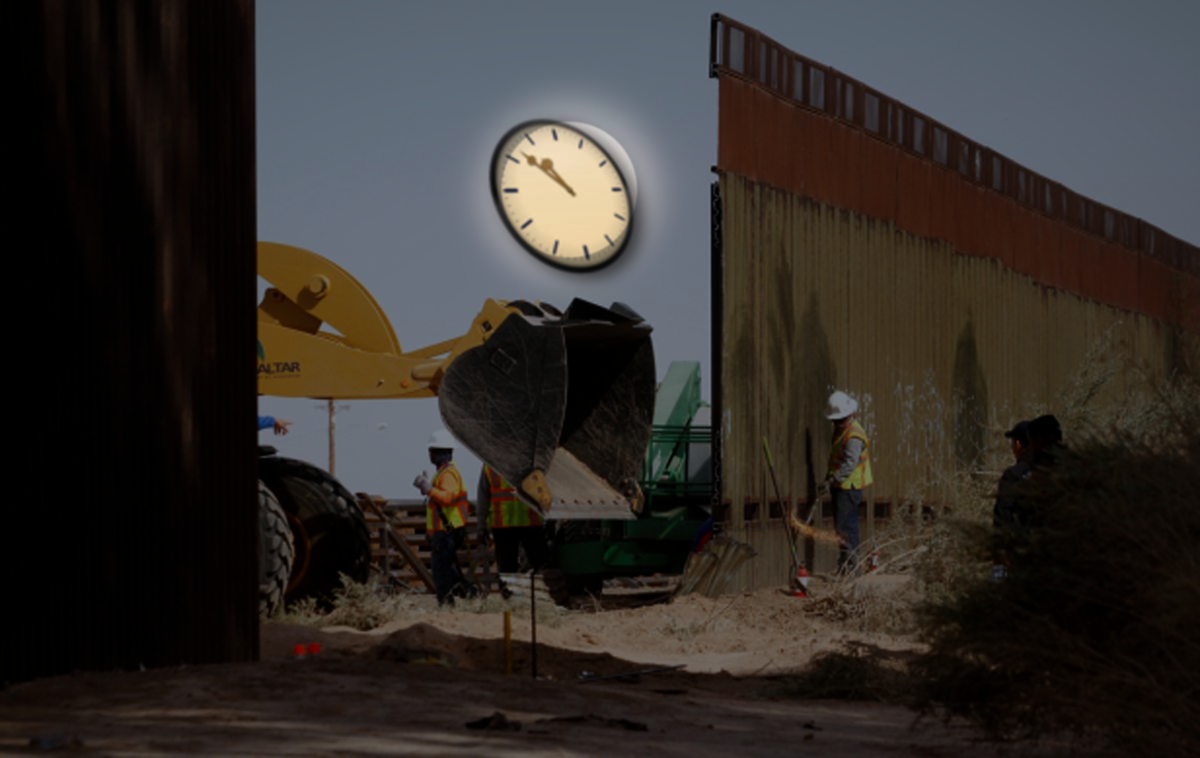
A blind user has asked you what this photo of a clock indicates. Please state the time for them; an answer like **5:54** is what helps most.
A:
**10:52**
